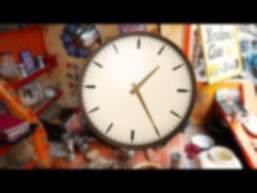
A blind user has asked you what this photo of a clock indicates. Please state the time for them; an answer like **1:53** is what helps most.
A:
**1:25**
